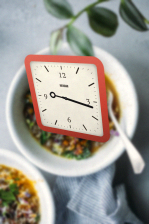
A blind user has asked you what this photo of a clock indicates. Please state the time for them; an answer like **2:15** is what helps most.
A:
**9:17**
